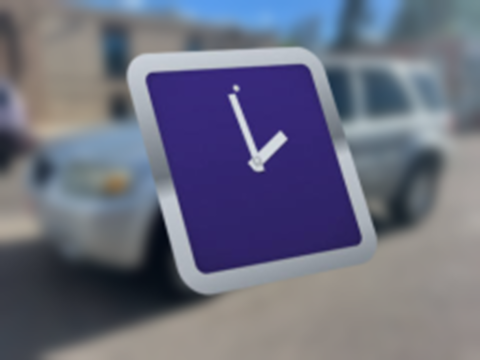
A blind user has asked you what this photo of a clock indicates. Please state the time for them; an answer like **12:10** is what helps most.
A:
**1:59**
